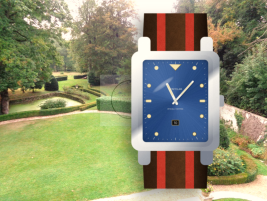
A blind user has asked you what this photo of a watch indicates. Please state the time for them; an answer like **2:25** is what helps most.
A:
**11:07**
